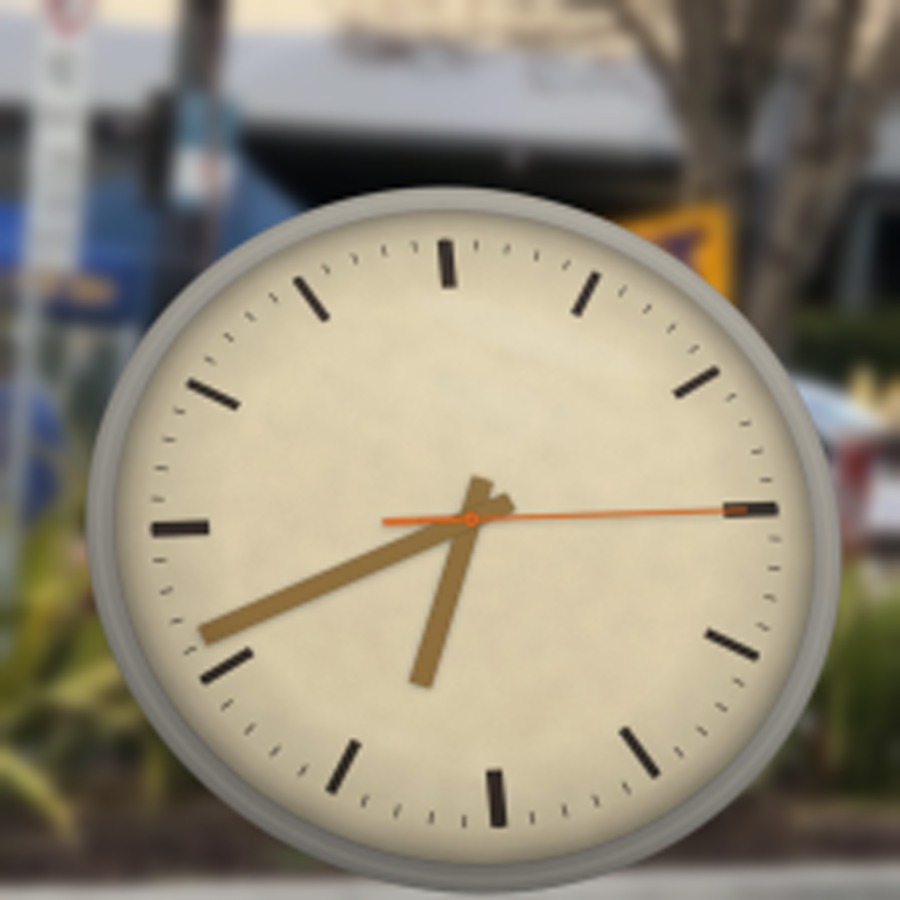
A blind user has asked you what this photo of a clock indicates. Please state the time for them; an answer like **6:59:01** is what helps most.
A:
**6:41:15**
